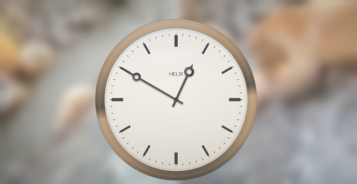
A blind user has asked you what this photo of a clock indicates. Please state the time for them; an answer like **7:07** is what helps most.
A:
**12:50**
